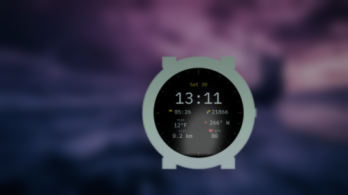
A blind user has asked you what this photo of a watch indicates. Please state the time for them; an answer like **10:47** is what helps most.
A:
**13:11**
